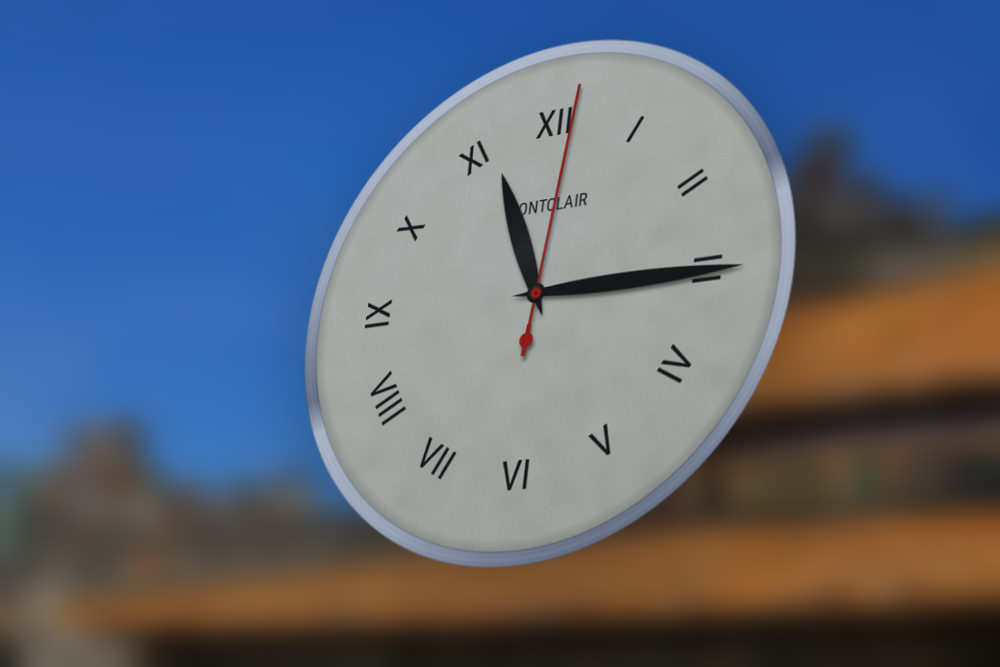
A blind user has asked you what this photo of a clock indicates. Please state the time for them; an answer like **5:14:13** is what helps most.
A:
**11:15:01**
